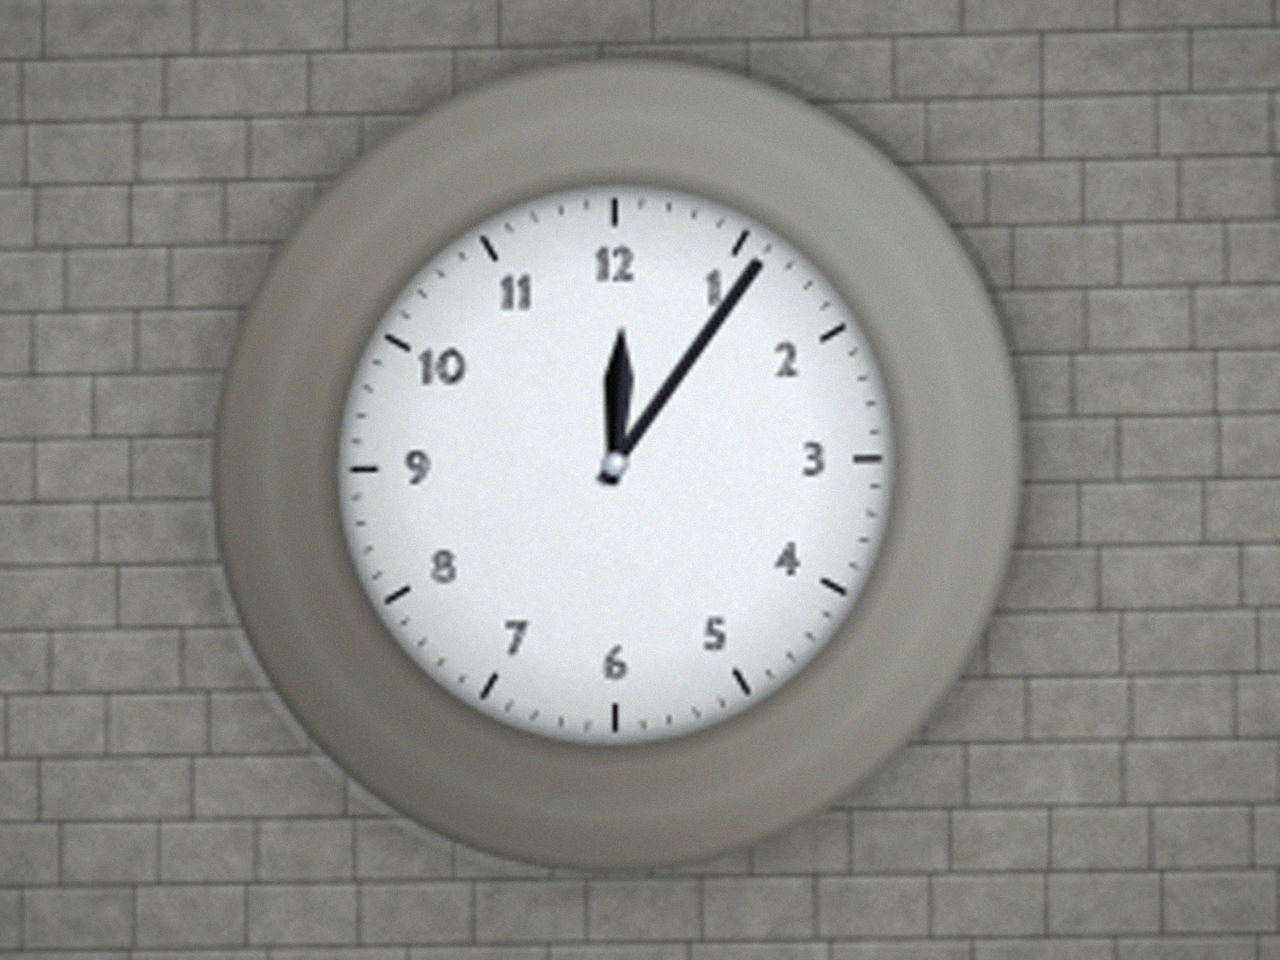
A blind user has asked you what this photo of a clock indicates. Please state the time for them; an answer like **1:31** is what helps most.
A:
**12:06**
